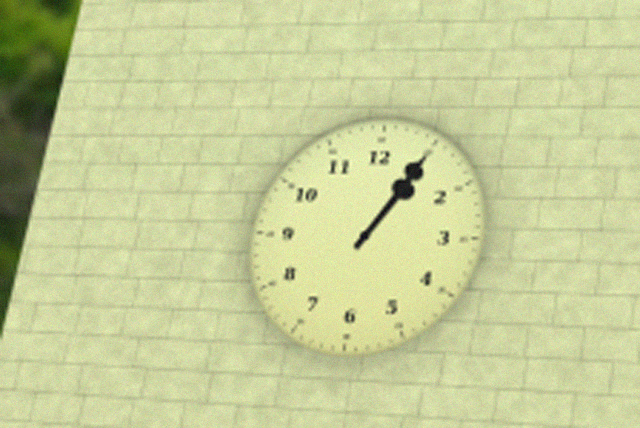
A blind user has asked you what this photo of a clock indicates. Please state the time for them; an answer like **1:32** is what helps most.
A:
**1:05**
